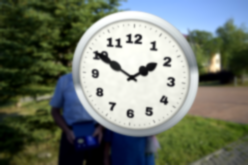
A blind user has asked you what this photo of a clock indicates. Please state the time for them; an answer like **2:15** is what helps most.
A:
**1:50**
